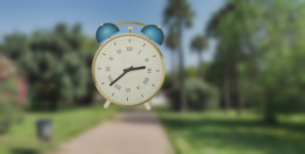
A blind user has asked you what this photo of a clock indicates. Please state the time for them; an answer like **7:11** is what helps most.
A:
**2:38**
